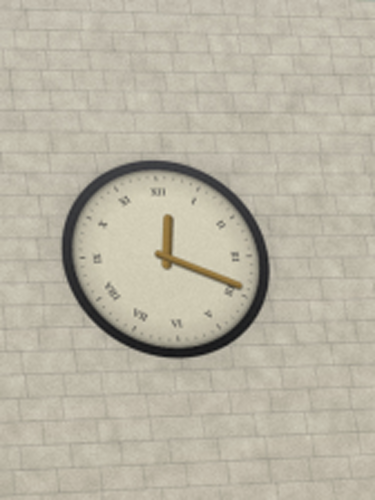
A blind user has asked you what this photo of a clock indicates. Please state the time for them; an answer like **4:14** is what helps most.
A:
**12:19**
